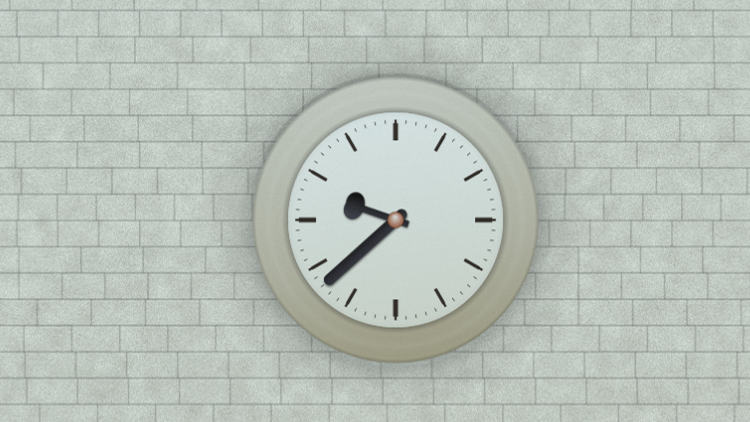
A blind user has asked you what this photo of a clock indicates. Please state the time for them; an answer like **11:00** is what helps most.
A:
**9:38**
